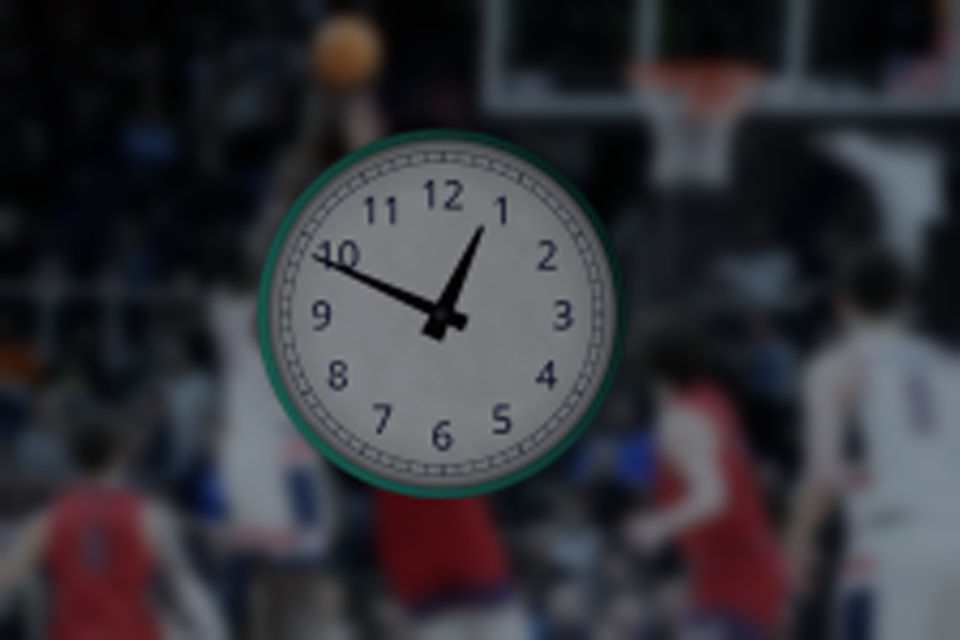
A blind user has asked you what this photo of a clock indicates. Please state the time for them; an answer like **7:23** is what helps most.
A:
**12:49**
